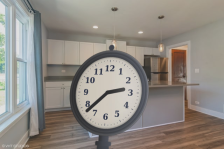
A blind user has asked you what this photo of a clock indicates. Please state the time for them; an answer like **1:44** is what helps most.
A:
**2:38**
